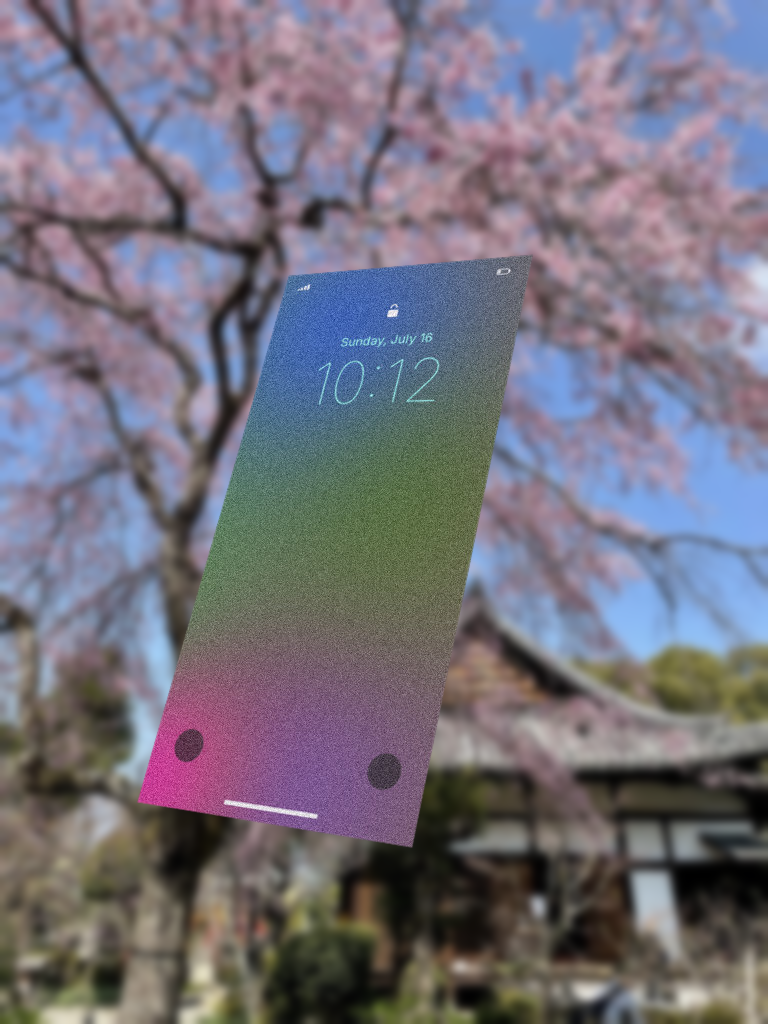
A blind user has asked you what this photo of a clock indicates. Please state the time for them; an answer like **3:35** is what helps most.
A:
**10:12**
